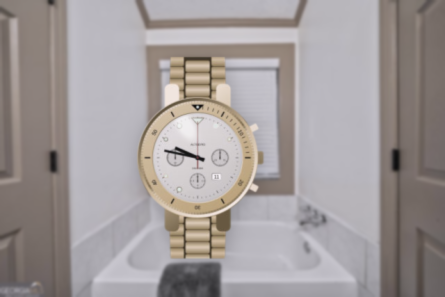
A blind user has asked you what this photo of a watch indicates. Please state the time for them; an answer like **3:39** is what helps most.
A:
**9:47**
